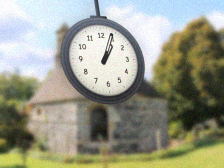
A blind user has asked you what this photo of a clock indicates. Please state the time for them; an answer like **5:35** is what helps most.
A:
**1:04**
